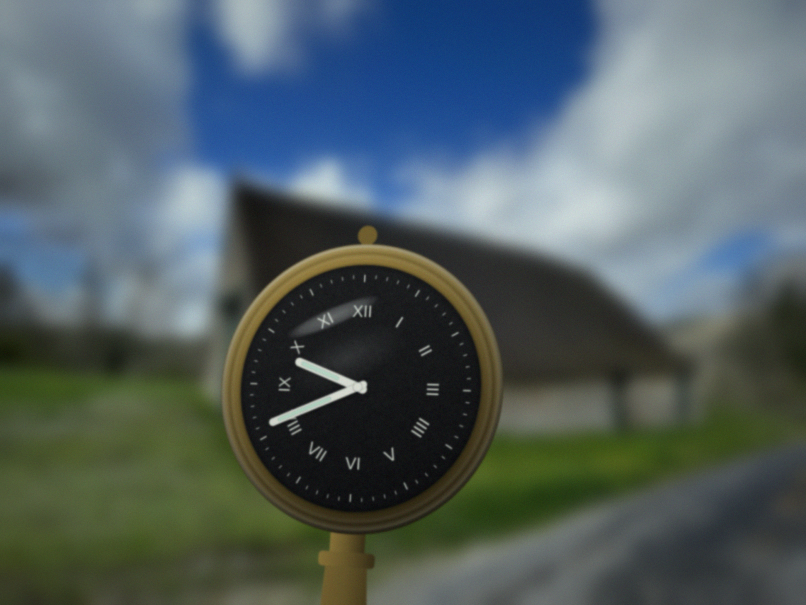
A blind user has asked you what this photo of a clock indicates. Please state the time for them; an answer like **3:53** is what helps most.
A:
**9:41**
